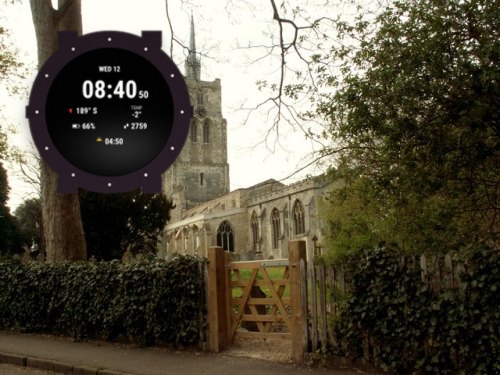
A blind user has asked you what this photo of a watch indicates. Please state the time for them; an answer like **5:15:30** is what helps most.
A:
**8:40:50**
